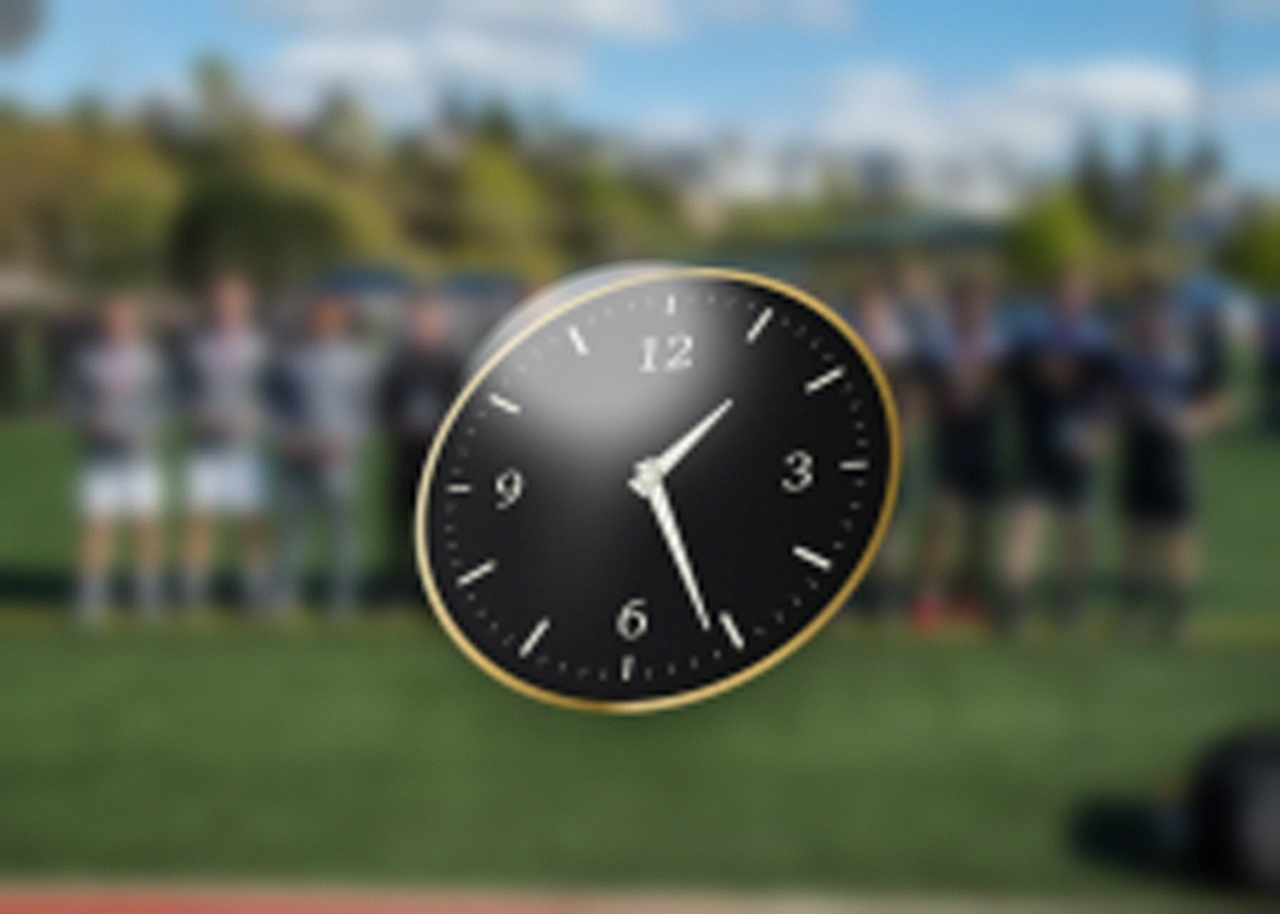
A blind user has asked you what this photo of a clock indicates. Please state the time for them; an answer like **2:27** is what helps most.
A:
**1:26**
